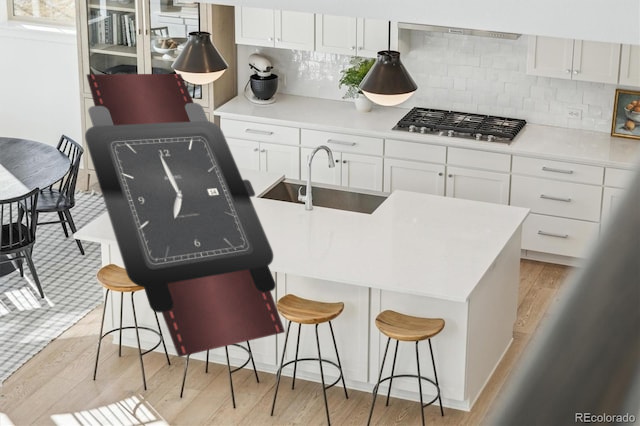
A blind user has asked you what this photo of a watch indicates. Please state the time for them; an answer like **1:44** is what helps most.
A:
**6:59**
